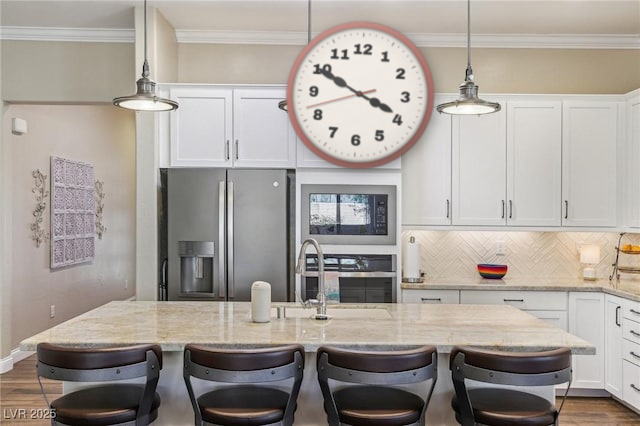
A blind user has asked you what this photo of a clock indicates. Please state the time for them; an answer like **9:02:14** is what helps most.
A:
**3:49:42**
